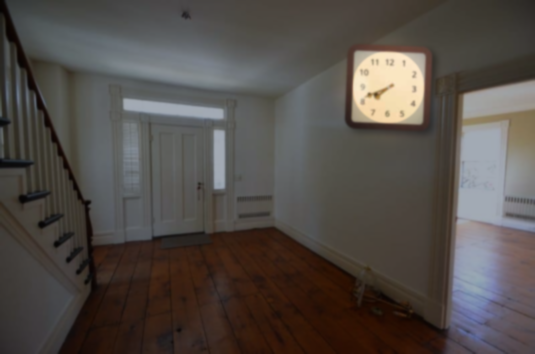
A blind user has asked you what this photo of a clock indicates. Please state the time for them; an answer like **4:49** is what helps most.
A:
**7:41**
